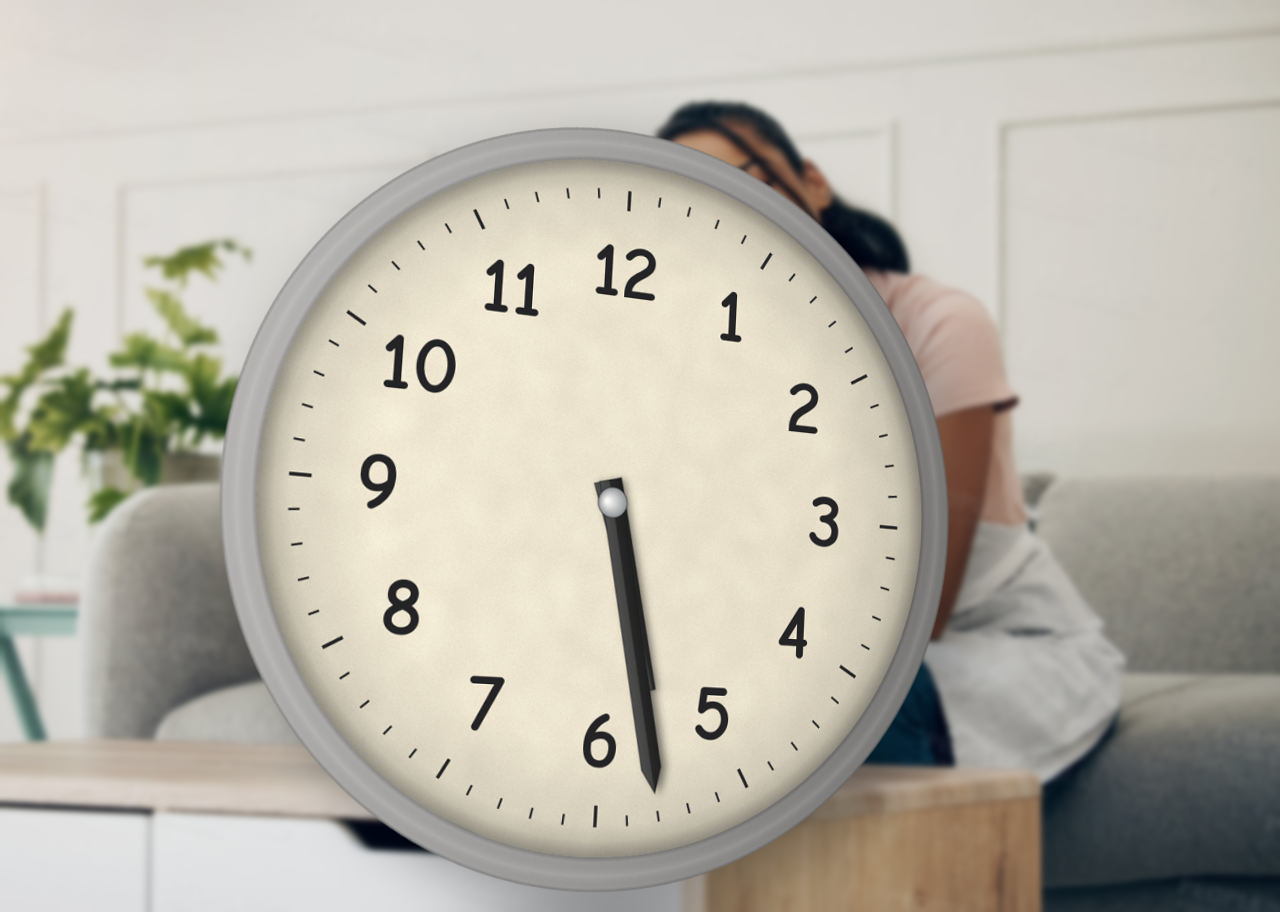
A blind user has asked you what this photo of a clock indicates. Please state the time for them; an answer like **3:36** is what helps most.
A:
**5:28**
